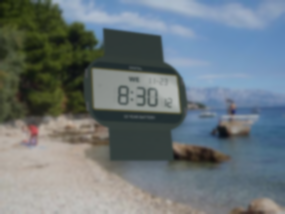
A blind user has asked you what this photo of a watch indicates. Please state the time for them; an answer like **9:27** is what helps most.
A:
**8:30**
